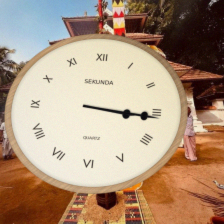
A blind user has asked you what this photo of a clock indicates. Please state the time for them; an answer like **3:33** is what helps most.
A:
**3:16**
